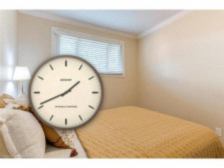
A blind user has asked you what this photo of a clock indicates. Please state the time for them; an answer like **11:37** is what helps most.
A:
**1:41**
